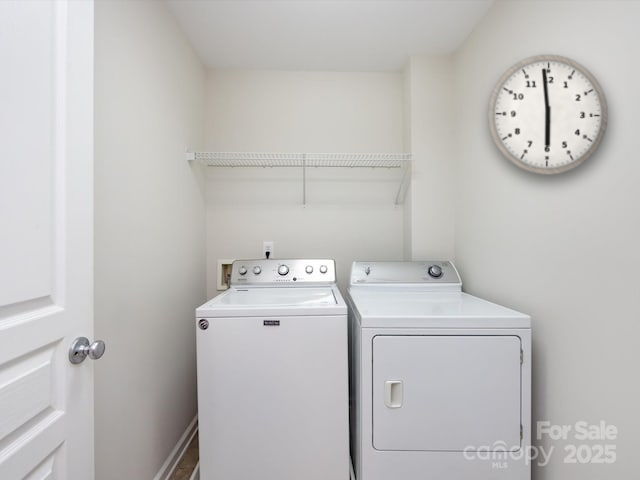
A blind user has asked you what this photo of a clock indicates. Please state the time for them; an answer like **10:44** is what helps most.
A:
**5:59**
